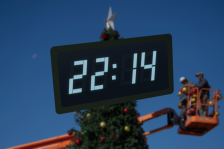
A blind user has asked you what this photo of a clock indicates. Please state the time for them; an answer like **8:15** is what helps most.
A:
**22:14**
